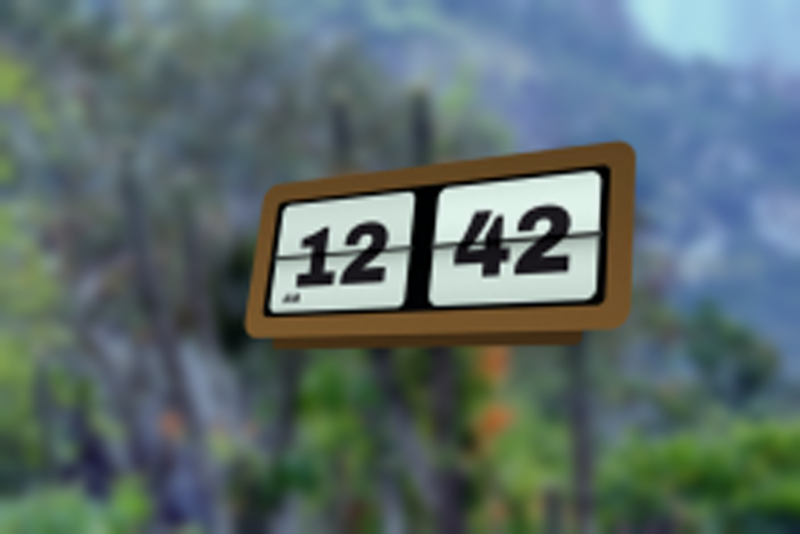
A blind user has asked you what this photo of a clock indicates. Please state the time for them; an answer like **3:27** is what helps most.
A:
**12:42**
